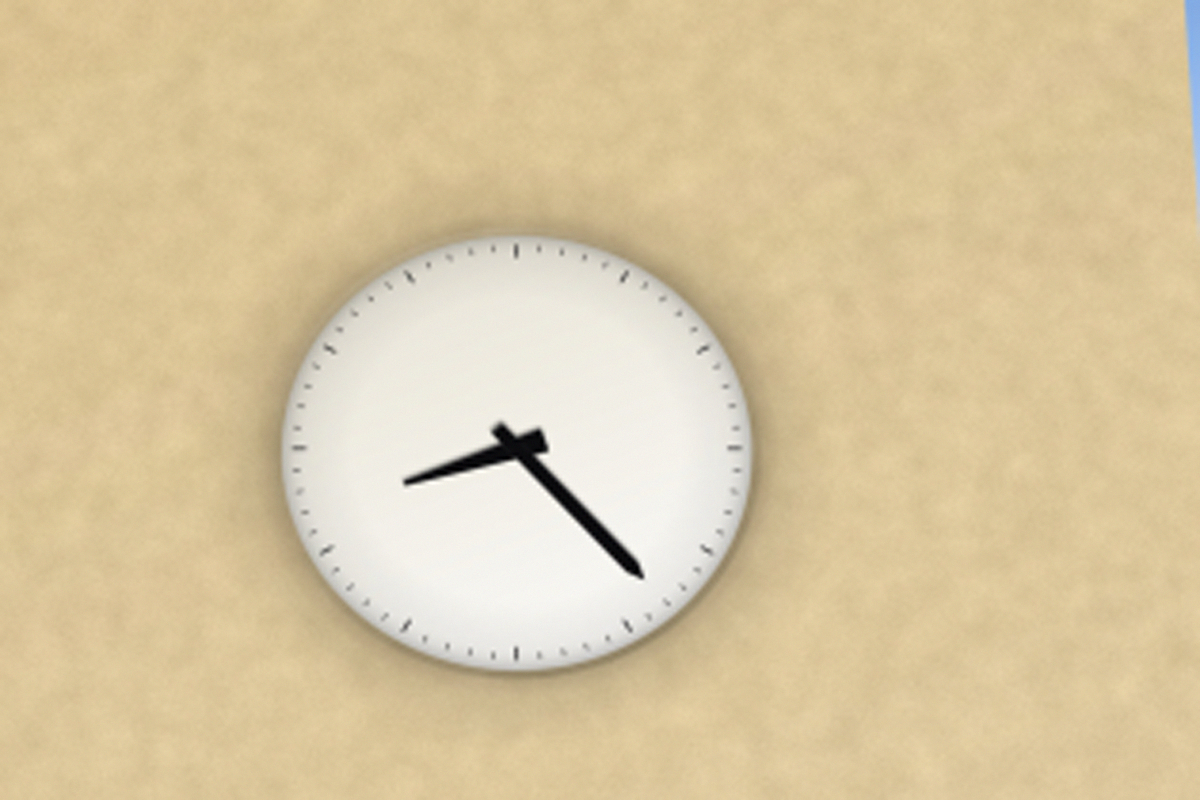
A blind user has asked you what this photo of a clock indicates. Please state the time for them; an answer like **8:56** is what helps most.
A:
**8:23**
